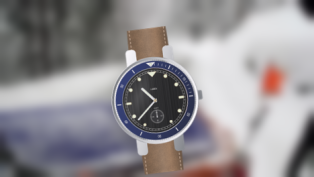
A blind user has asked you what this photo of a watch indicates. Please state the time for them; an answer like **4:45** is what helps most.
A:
**10:38**
